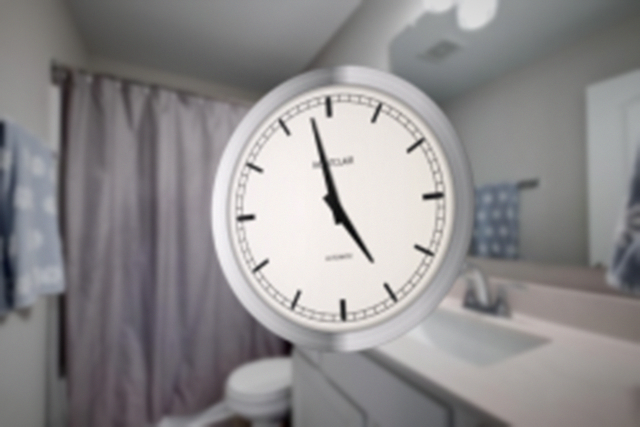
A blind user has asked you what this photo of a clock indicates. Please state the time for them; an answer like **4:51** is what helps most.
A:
**4:58**
